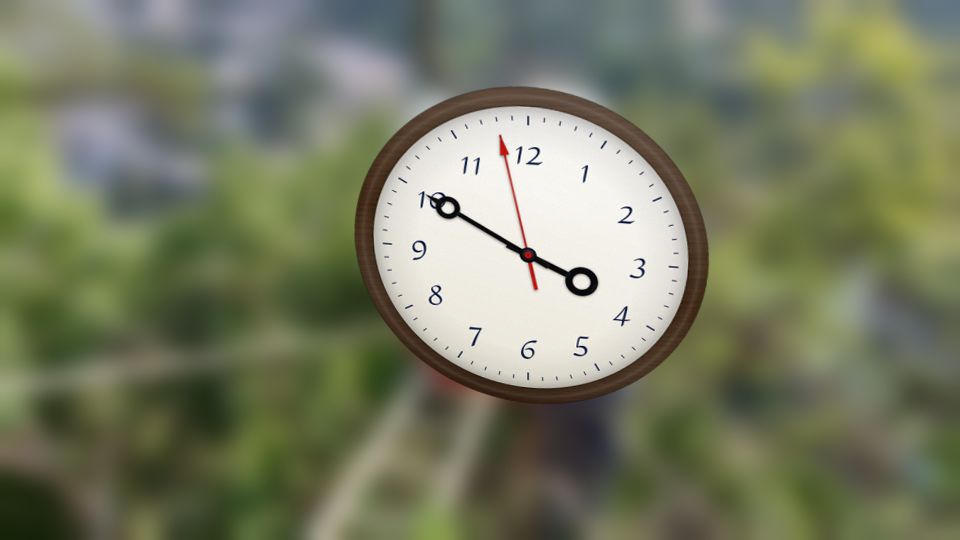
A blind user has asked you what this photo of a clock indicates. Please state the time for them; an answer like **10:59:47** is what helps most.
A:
**3:49:58**
